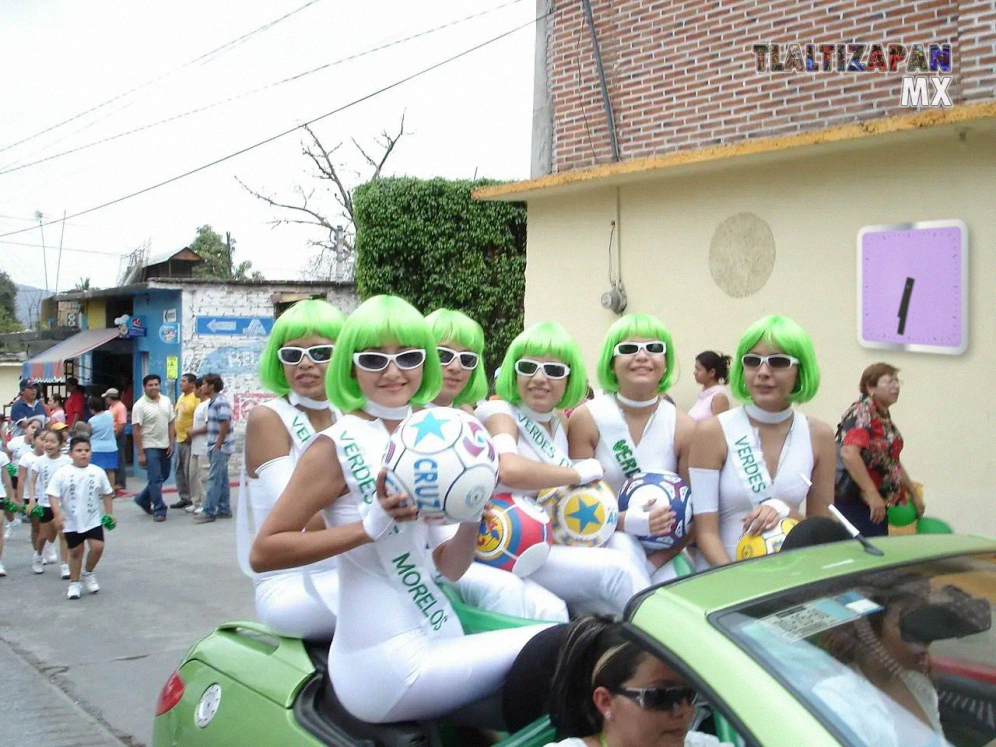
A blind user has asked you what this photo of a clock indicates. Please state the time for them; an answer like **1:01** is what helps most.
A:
**6:32**
